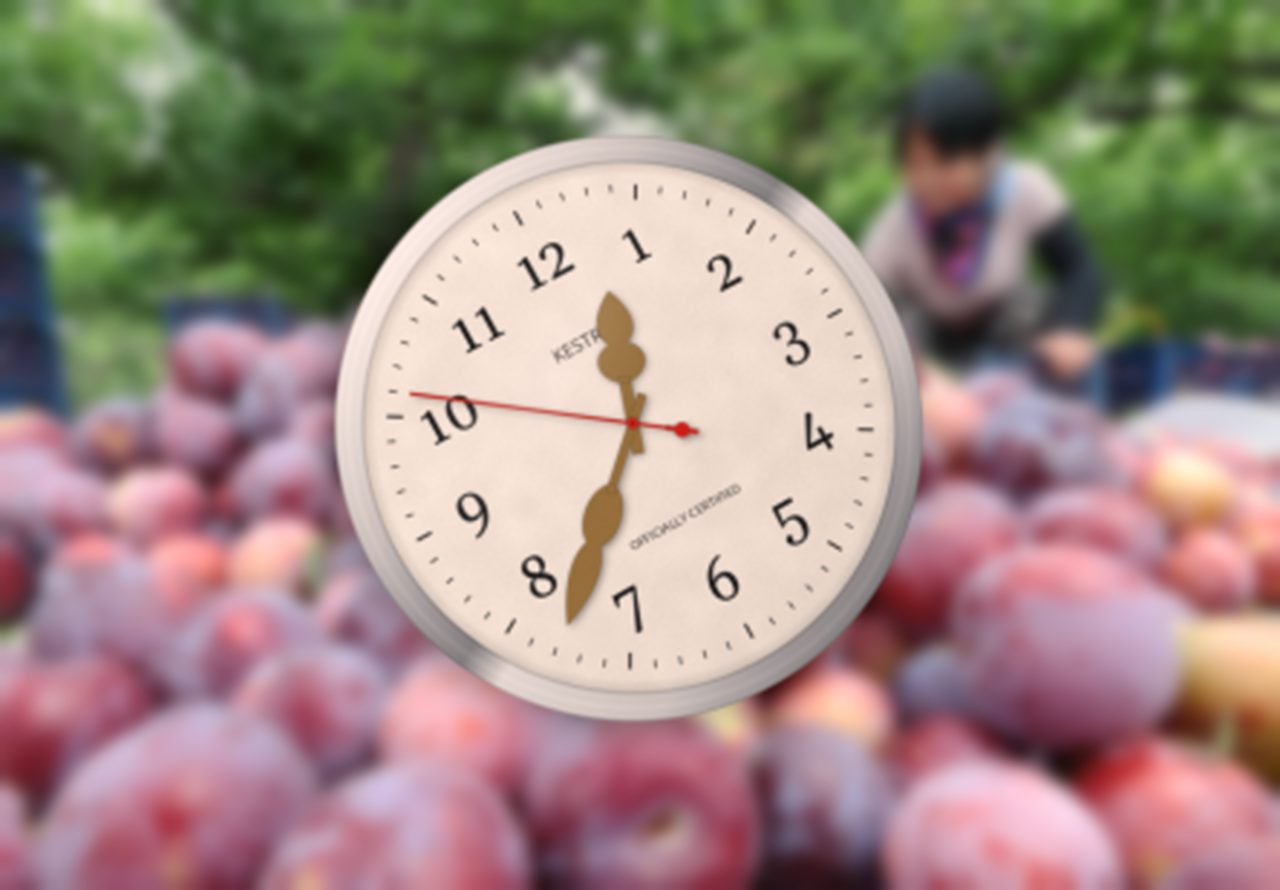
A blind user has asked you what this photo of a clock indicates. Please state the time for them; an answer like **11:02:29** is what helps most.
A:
**12:37:51**
